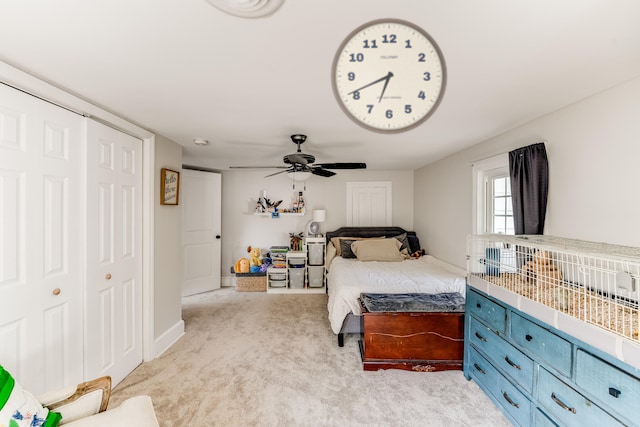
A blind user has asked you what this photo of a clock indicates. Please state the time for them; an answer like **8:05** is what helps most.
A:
**6:41**
